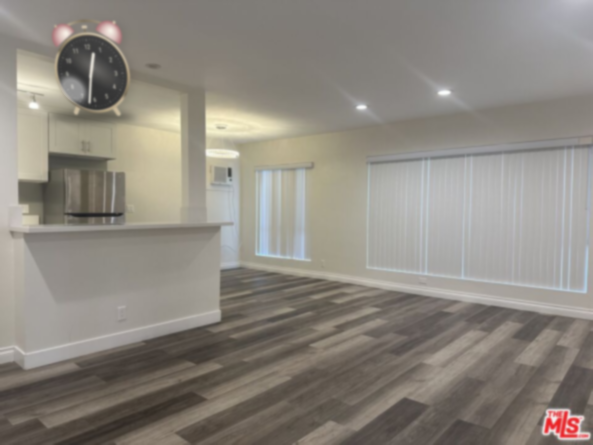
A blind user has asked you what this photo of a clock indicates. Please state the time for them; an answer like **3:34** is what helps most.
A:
**12:32**
